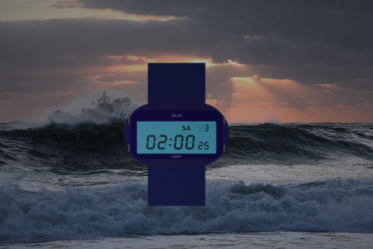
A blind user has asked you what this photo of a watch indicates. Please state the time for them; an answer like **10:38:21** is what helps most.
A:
**2:00:25**
